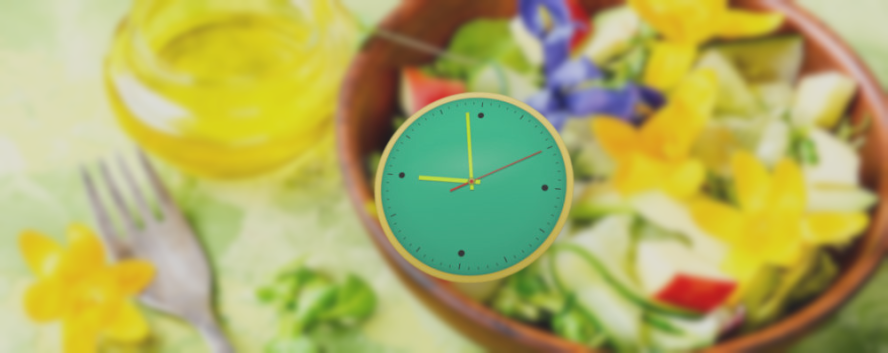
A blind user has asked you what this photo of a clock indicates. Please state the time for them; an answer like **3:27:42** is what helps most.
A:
**8:58:10**
